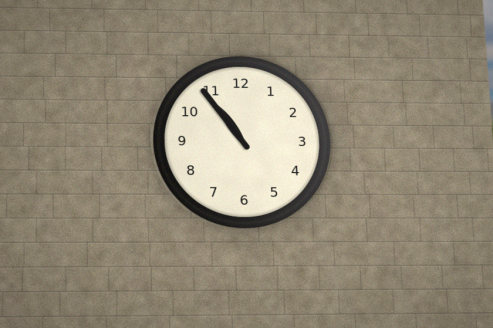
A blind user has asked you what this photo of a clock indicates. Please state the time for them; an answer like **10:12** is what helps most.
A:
**10:54**
